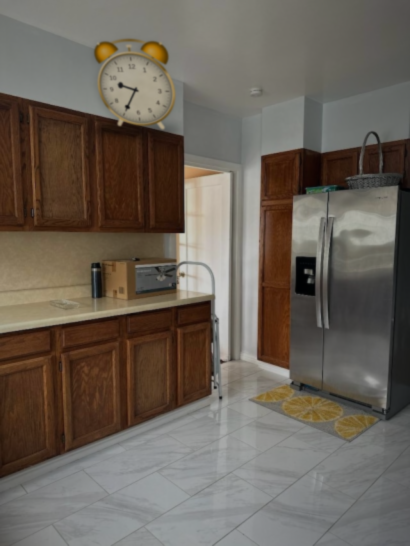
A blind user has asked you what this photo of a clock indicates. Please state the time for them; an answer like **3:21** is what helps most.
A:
**9:35**
